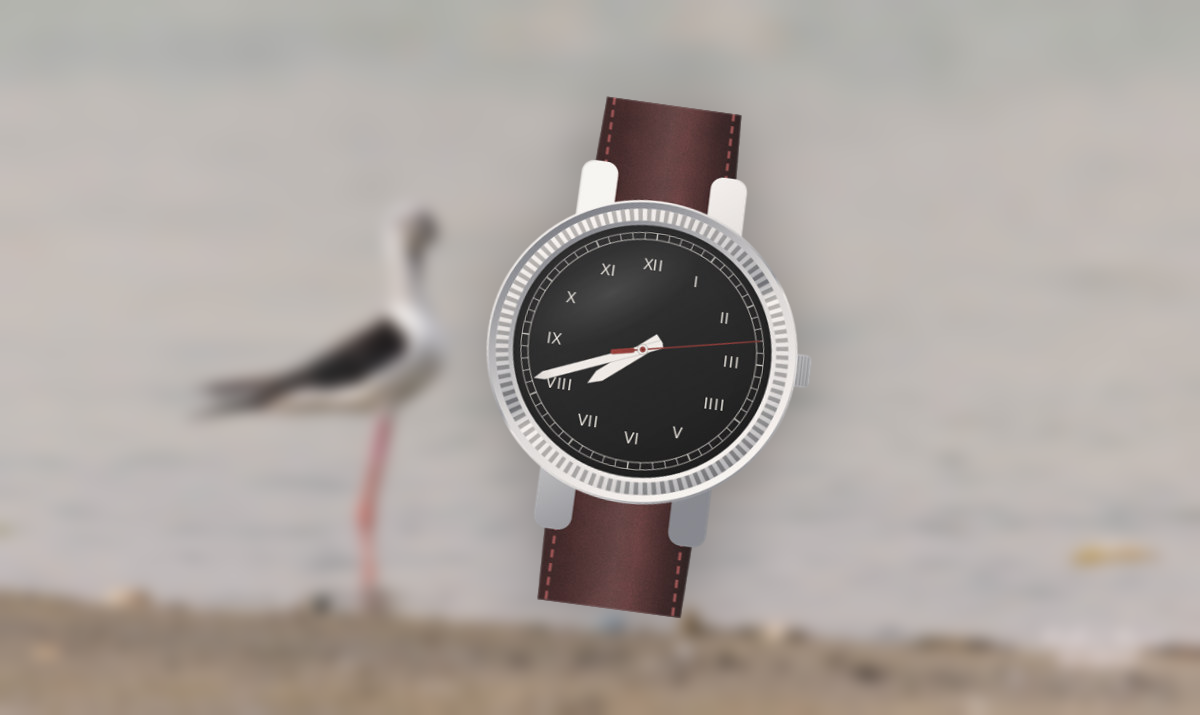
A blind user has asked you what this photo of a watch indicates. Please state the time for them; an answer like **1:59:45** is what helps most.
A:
**7:41:13**
